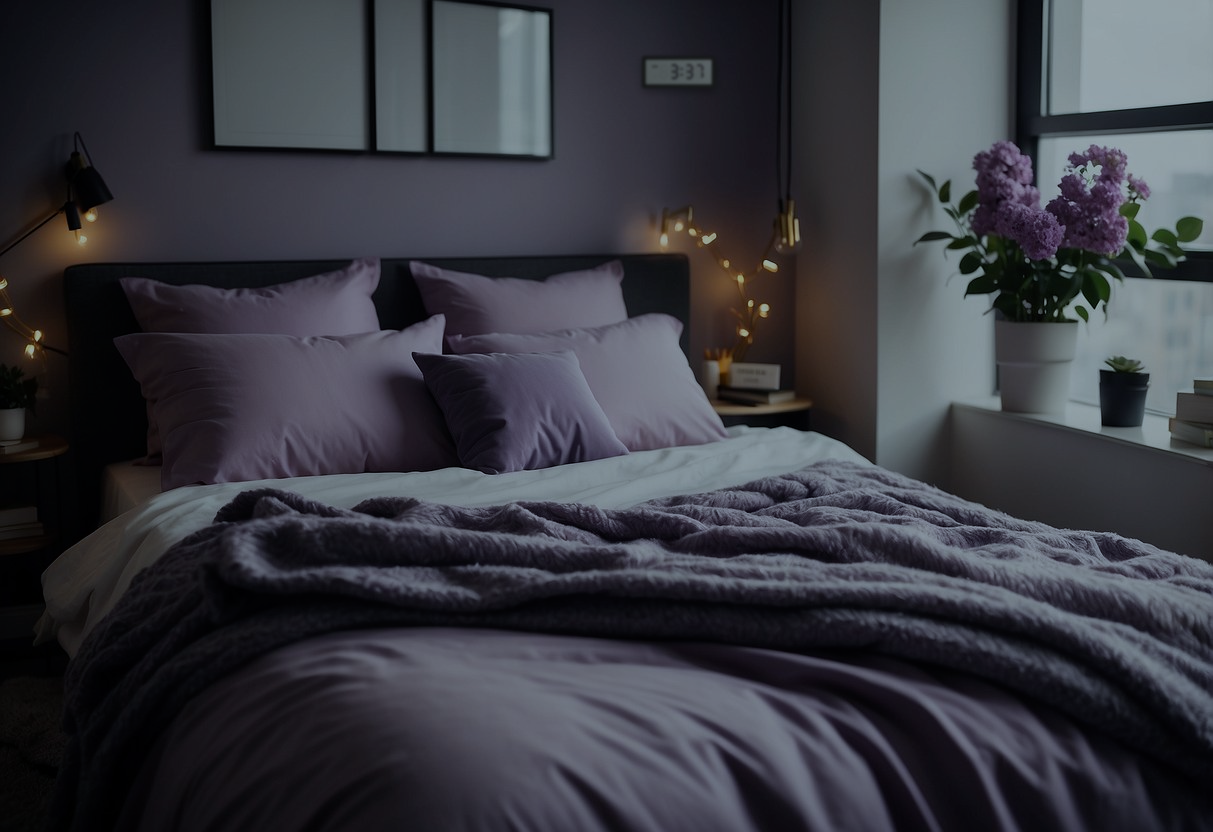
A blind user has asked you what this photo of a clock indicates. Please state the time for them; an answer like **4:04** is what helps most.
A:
**3:37**
